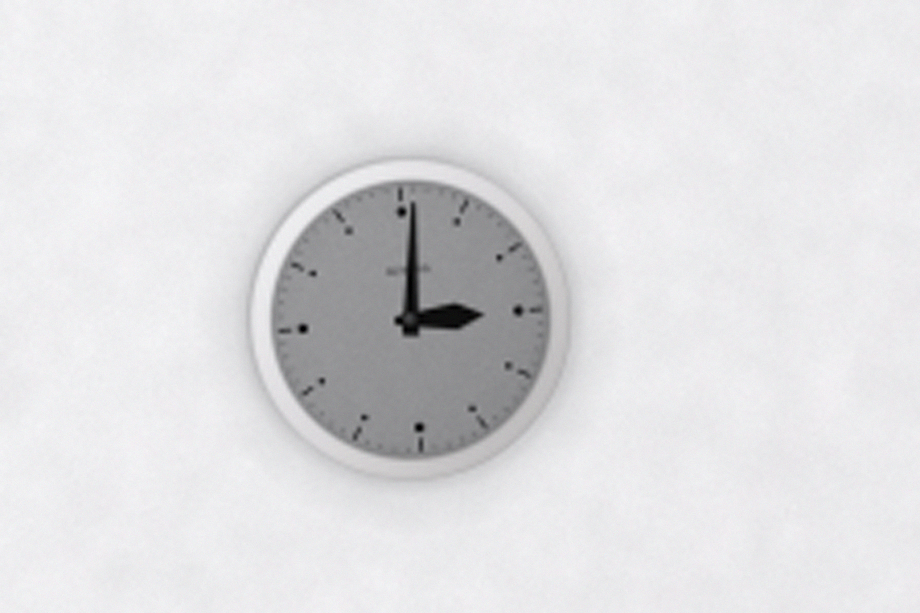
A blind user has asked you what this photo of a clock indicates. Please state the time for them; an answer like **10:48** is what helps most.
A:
**3:01**
